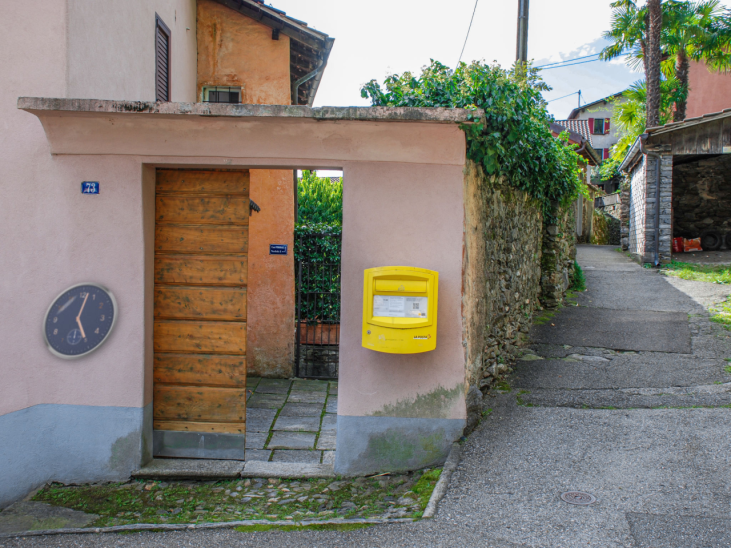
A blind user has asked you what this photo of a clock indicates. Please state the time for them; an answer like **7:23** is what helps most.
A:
**5:02**
